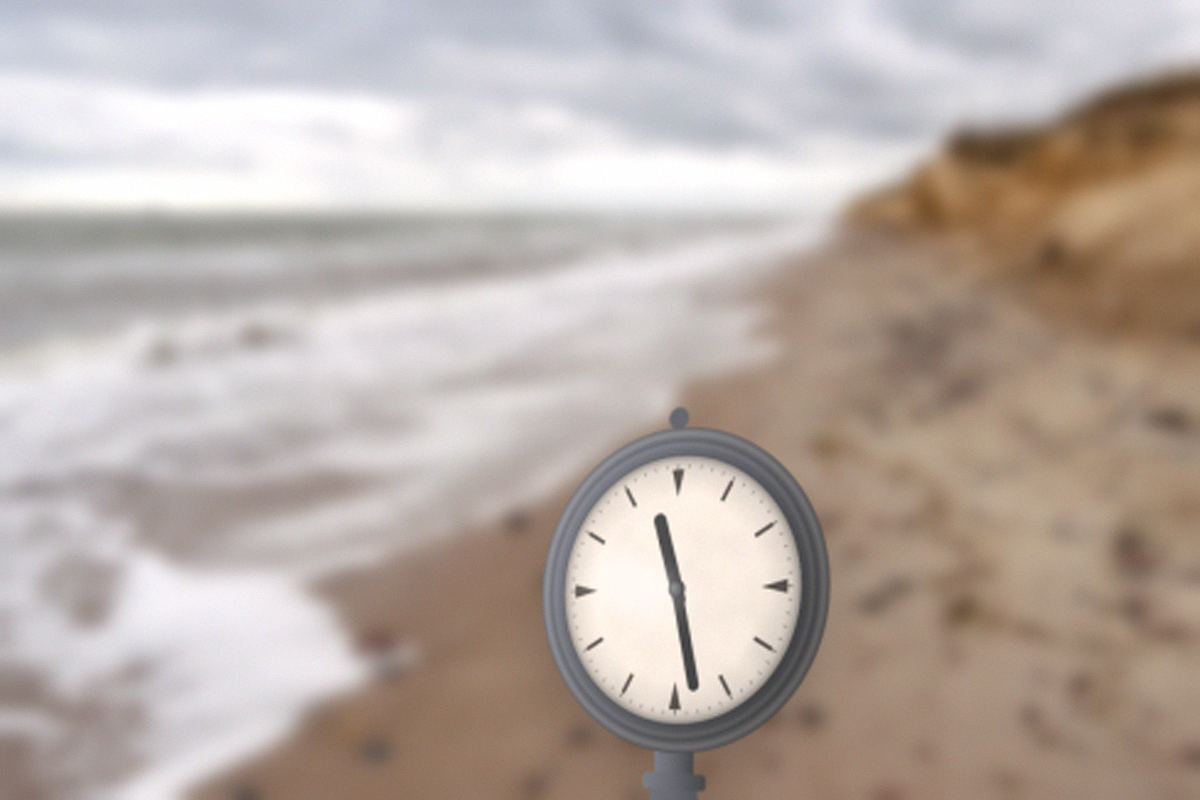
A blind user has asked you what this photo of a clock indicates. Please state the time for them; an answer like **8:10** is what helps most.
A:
**11:28**
